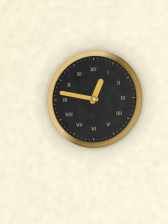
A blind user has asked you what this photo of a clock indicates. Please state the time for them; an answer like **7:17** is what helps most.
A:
**12:47**
